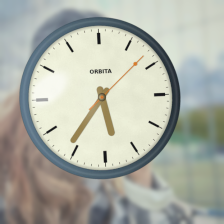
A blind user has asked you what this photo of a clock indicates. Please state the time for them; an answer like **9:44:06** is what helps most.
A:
**5:36:08**
